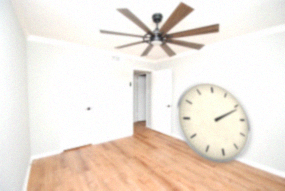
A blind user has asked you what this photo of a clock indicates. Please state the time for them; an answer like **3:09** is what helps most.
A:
**2:11**
